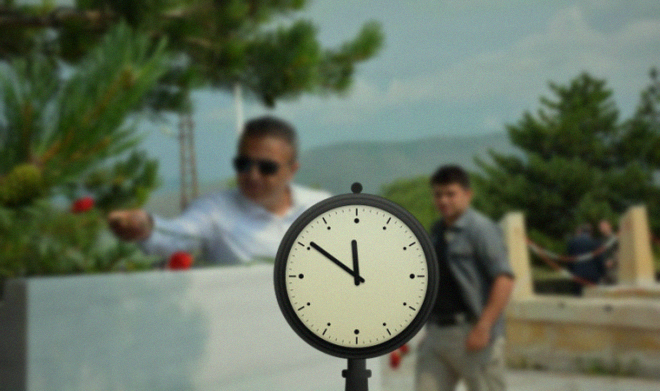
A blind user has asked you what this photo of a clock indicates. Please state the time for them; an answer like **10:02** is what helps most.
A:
**11:51**
